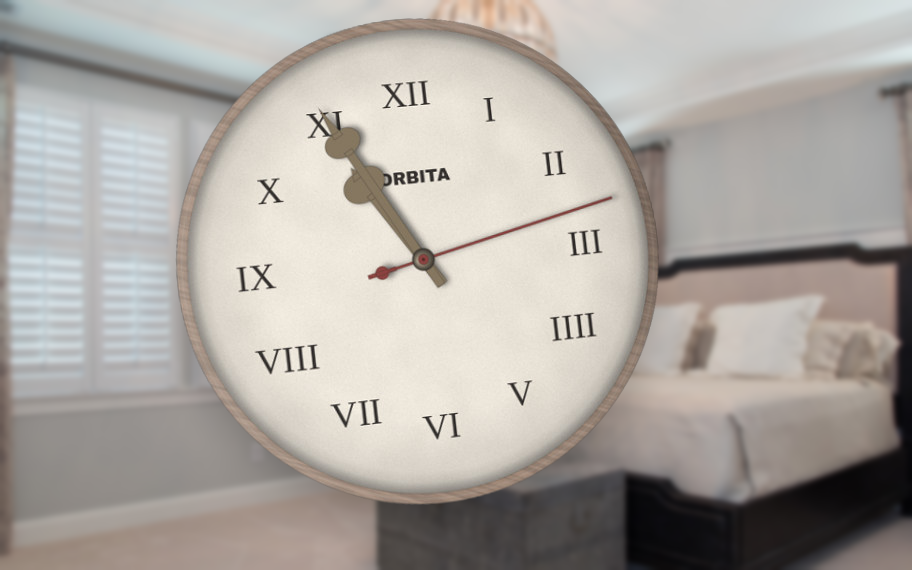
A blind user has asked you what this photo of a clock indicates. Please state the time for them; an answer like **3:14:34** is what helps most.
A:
**10:55:13**
